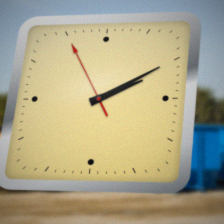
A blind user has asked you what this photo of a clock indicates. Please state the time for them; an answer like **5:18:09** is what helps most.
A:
**2:09:55**
